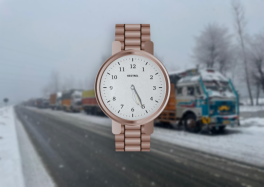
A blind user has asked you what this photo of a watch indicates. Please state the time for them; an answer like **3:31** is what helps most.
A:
**5:26**
